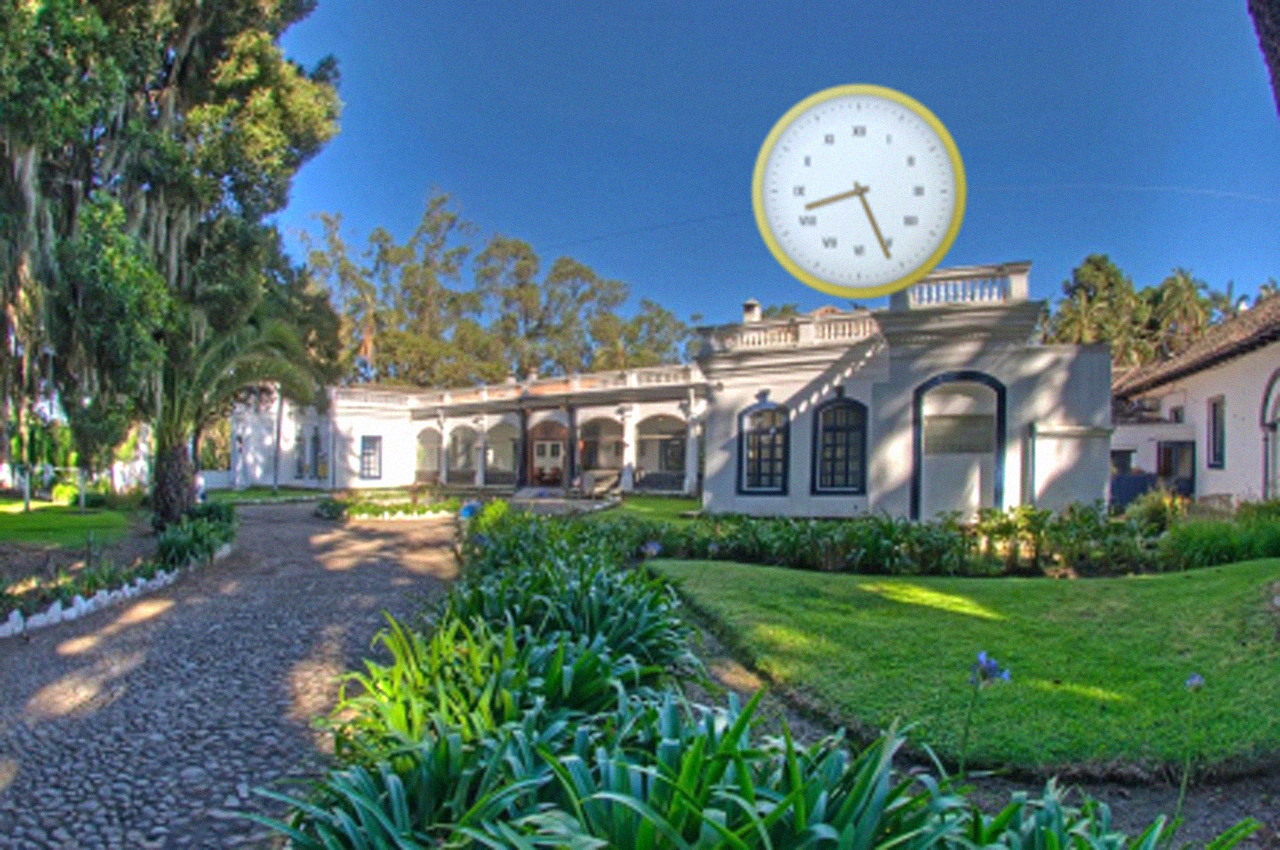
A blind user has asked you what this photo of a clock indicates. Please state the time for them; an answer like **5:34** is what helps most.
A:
**8:26**
